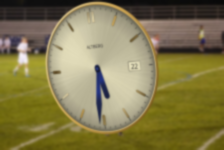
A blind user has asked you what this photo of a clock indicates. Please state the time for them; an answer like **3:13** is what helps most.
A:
**5:31**
